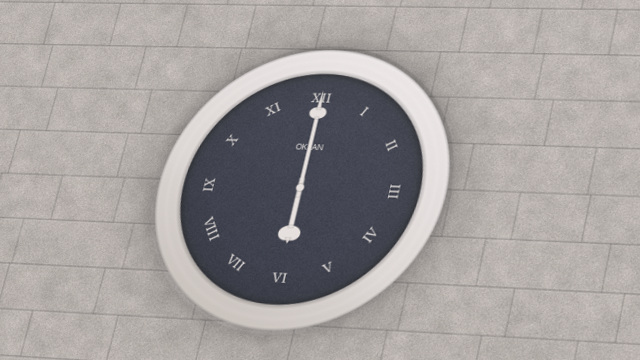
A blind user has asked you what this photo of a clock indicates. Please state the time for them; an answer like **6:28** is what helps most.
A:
**6:00**
